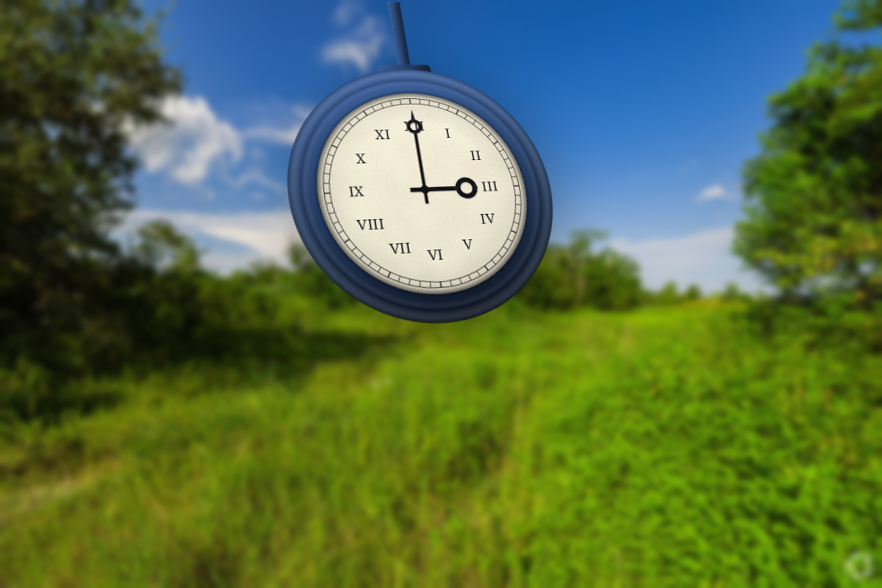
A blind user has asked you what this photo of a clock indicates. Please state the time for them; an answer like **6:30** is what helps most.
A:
**3:00**
